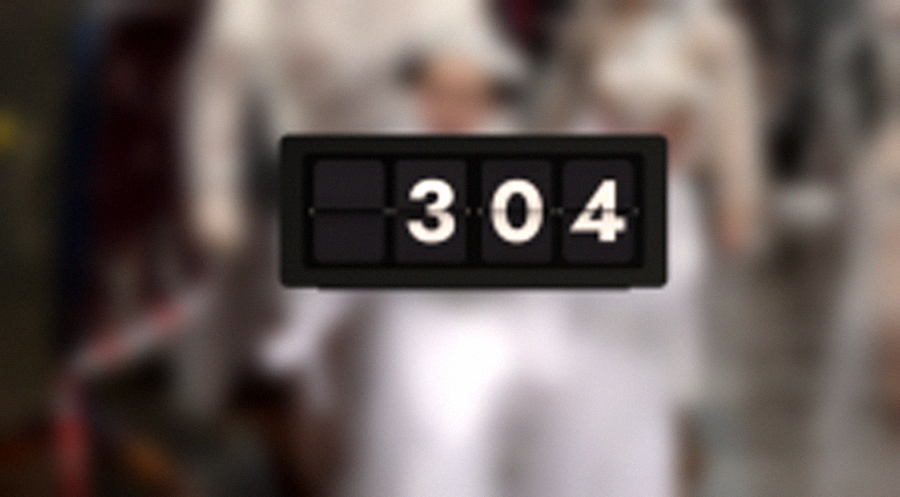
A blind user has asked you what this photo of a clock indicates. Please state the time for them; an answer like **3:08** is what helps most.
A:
**3:04**
